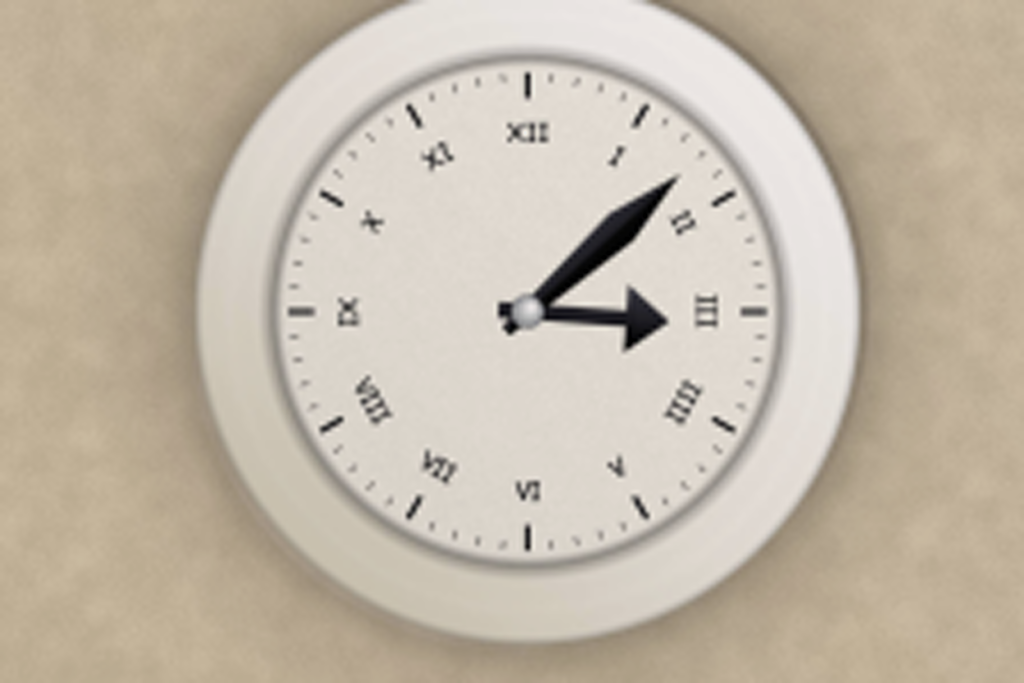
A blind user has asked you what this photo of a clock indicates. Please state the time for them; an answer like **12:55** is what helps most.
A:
**3:08**
